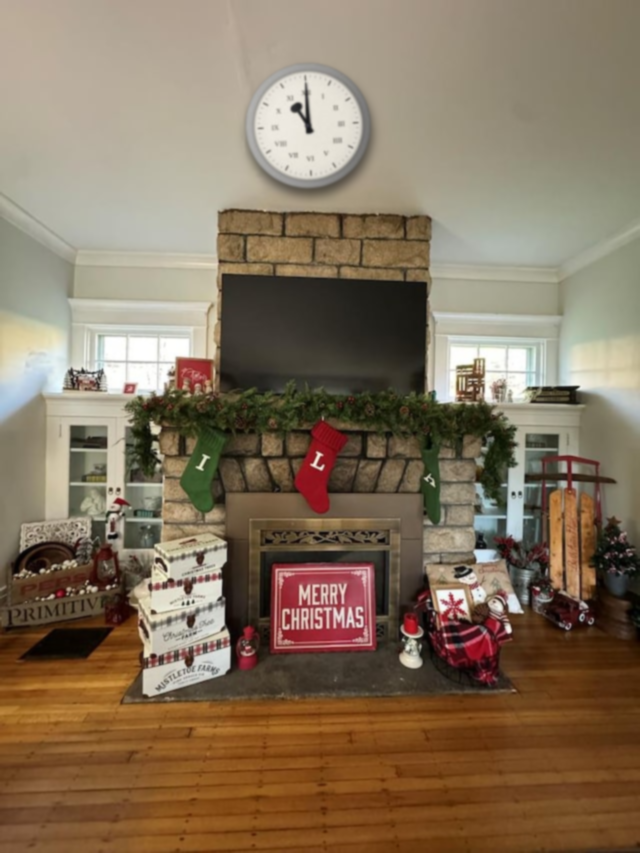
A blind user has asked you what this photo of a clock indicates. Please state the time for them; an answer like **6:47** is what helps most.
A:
**11:00**
